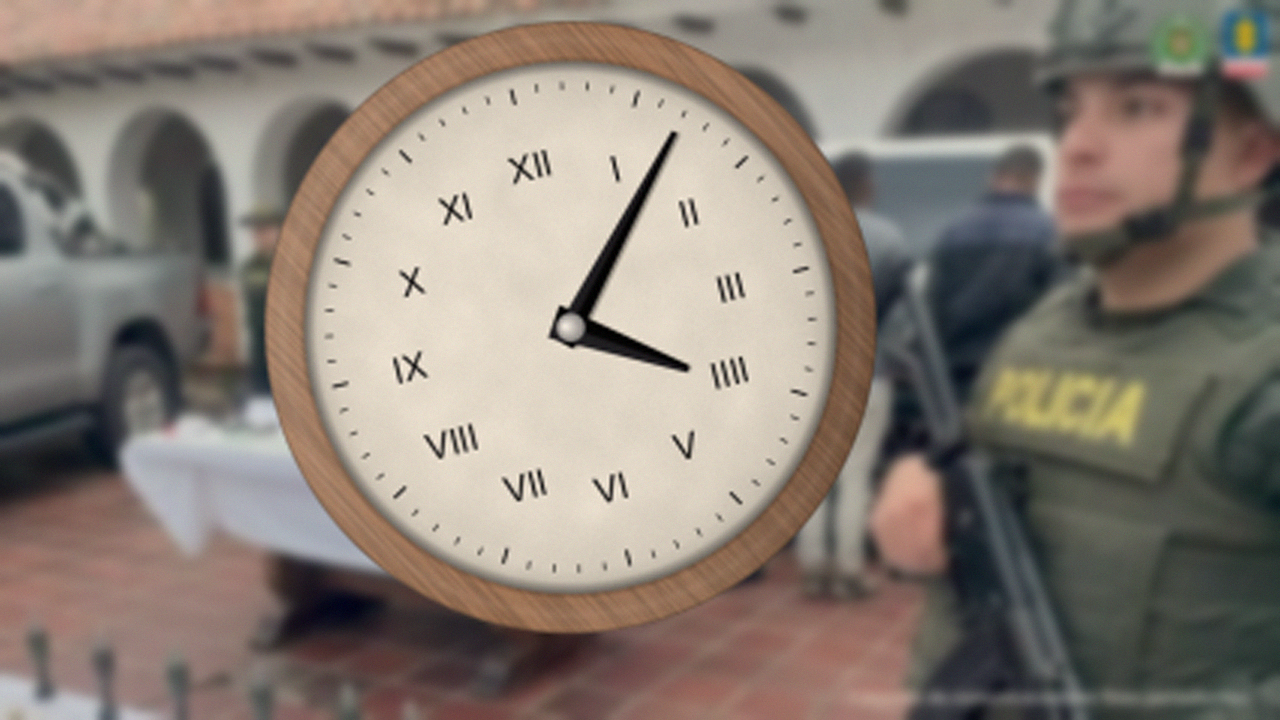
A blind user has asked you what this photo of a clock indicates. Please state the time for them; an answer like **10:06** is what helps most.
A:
**4:07**
